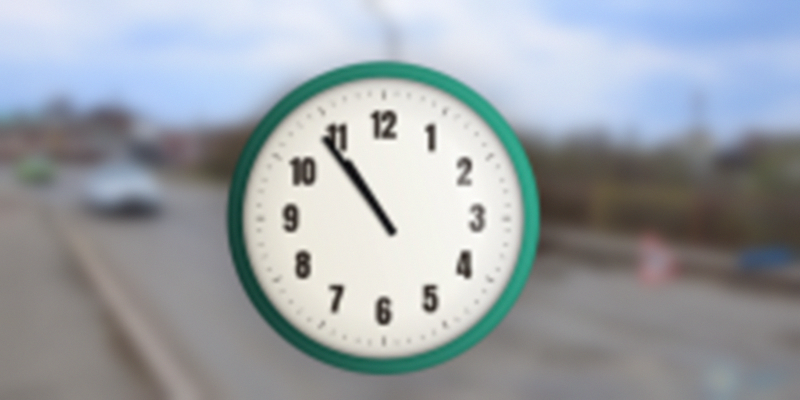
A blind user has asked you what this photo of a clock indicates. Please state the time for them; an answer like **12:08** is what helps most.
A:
**10:54**
